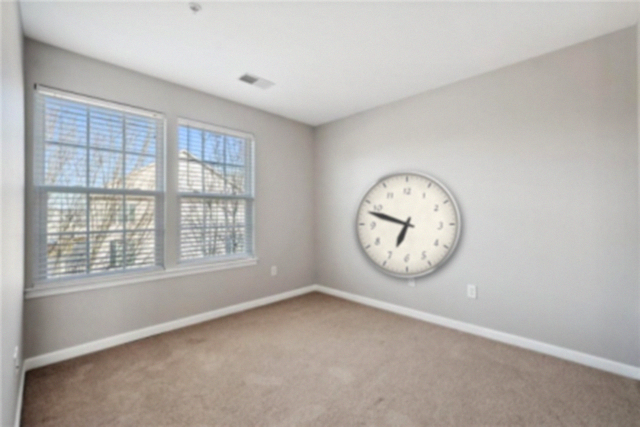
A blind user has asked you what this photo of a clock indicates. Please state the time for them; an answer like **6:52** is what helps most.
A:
**6:48**
